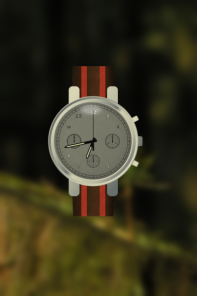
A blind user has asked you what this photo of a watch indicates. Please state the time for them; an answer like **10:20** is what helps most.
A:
**6:43**
